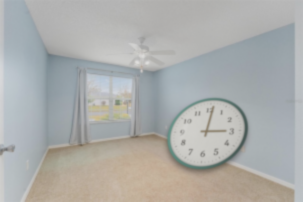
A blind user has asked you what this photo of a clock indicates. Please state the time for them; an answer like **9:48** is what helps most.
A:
**3:01**
